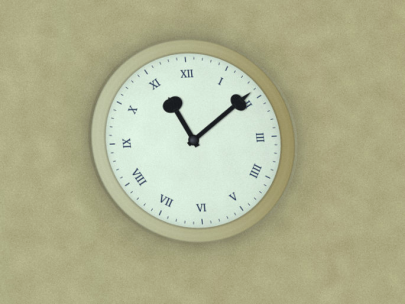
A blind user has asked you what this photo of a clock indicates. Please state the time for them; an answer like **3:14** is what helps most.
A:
**11:09**
